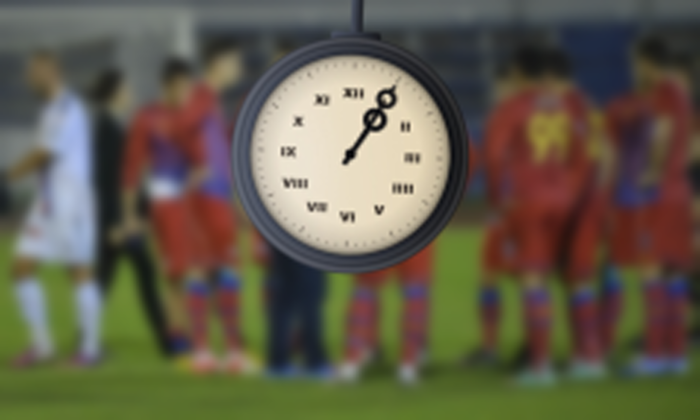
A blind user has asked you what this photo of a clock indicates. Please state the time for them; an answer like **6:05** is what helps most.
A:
**1:05**
